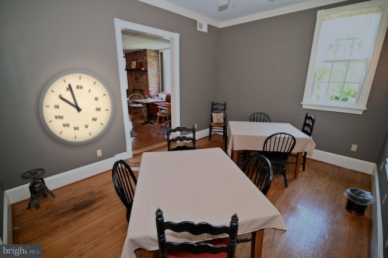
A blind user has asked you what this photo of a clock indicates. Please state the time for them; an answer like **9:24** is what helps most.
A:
**9:56**
